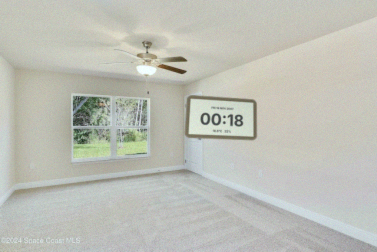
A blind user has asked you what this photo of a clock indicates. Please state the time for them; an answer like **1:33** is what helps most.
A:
**0:18**
